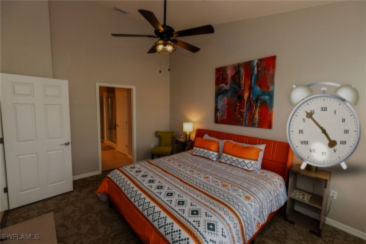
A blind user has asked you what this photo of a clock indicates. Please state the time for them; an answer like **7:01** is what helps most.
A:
**4:53**
